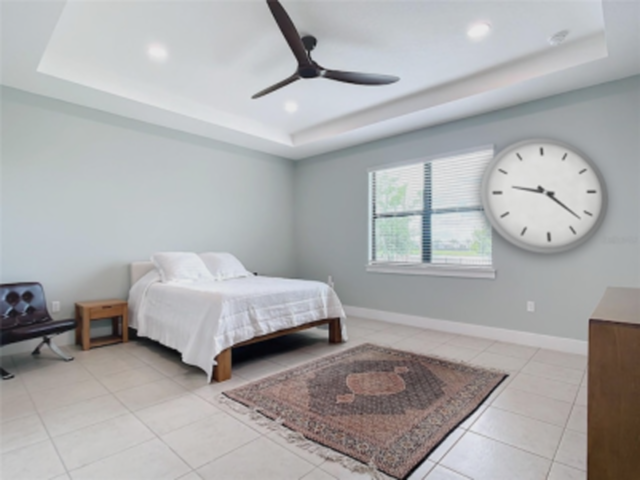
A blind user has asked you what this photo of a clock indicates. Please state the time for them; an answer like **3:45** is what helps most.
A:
**9:22**
